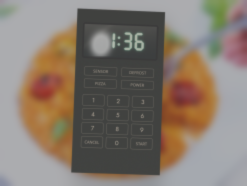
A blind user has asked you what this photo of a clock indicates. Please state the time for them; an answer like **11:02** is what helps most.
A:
**1:36**
